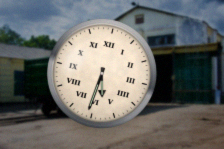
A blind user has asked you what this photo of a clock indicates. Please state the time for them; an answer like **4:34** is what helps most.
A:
**5:31**
